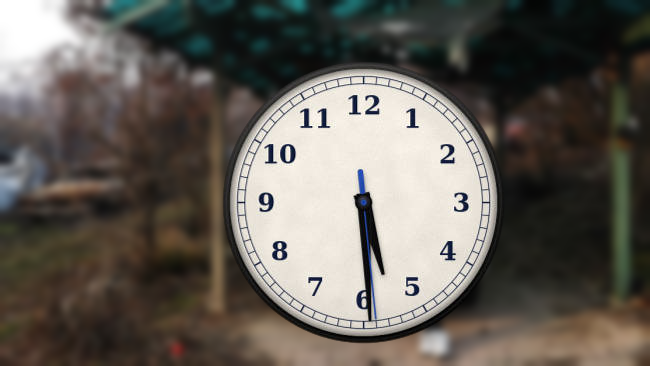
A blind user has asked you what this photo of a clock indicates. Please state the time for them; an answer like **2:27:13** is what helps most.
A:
**5:29:29**
